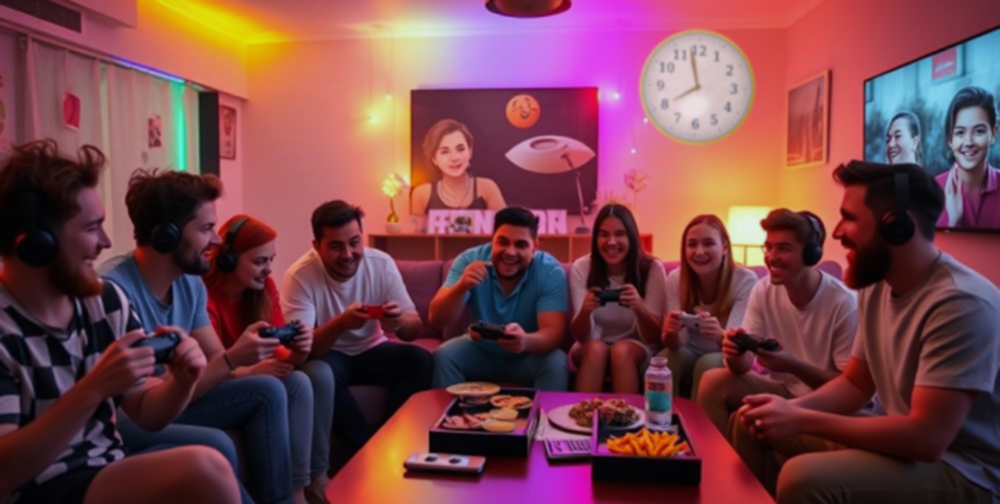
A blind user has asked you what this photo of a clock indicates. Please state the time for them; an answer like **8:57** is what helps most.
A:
**7:58**
